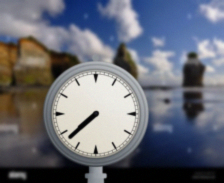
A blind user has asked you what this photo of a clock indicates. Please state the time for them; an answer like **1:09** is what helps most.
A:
**7:38**
